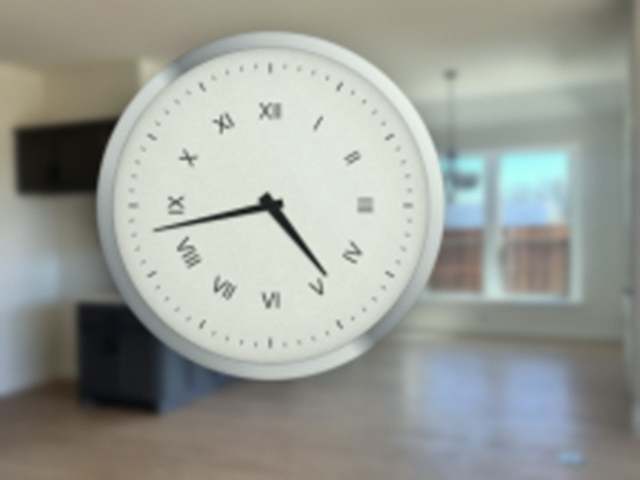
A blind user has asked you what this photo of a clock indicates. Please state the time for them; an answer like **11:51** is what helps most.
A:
**4:43**
